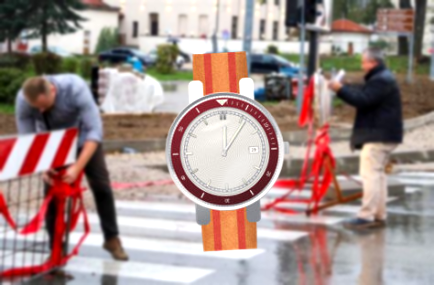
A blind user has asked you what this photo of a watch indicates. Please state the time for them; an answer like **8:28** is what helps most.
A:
**12:06**
